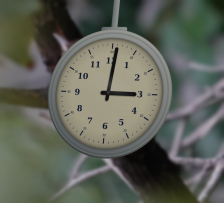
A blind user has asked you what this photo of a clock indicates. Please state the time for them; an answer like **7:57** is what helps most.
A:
**3:01**
